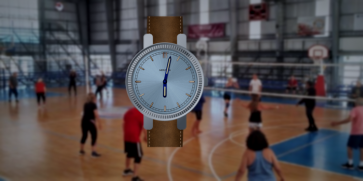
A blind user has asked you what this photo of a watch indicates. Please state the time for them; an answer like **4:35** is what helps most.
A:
**6:02**
